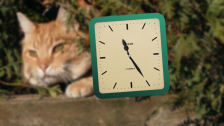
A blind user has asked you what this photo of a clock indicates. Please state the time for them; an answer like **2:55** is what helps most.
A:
**11:25**
